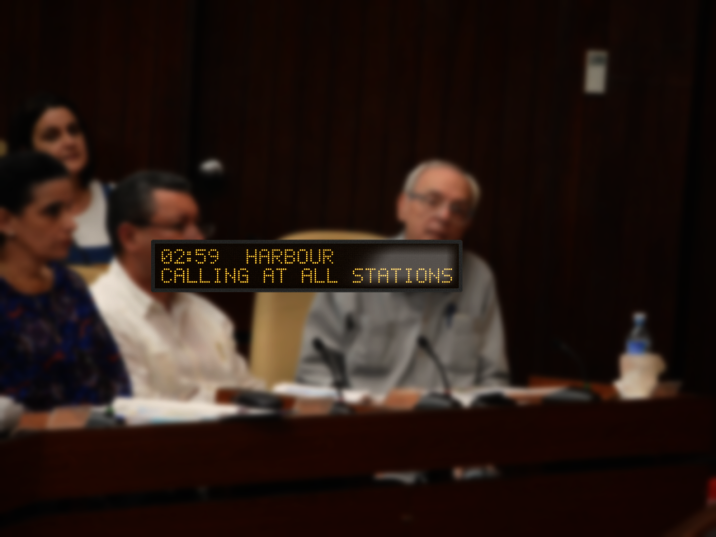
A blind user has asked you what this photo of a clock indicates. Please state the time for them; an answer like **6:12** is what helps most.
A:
**2:59**
